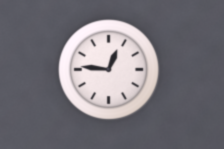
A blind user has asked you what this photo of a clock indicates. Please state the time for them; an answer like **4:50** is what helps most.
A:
**12:46**
